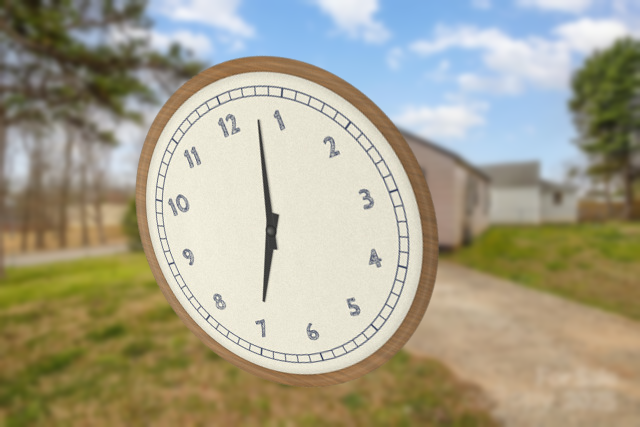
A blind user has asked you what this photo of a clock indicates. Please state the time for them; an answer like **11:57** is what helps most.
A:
**7:03**
